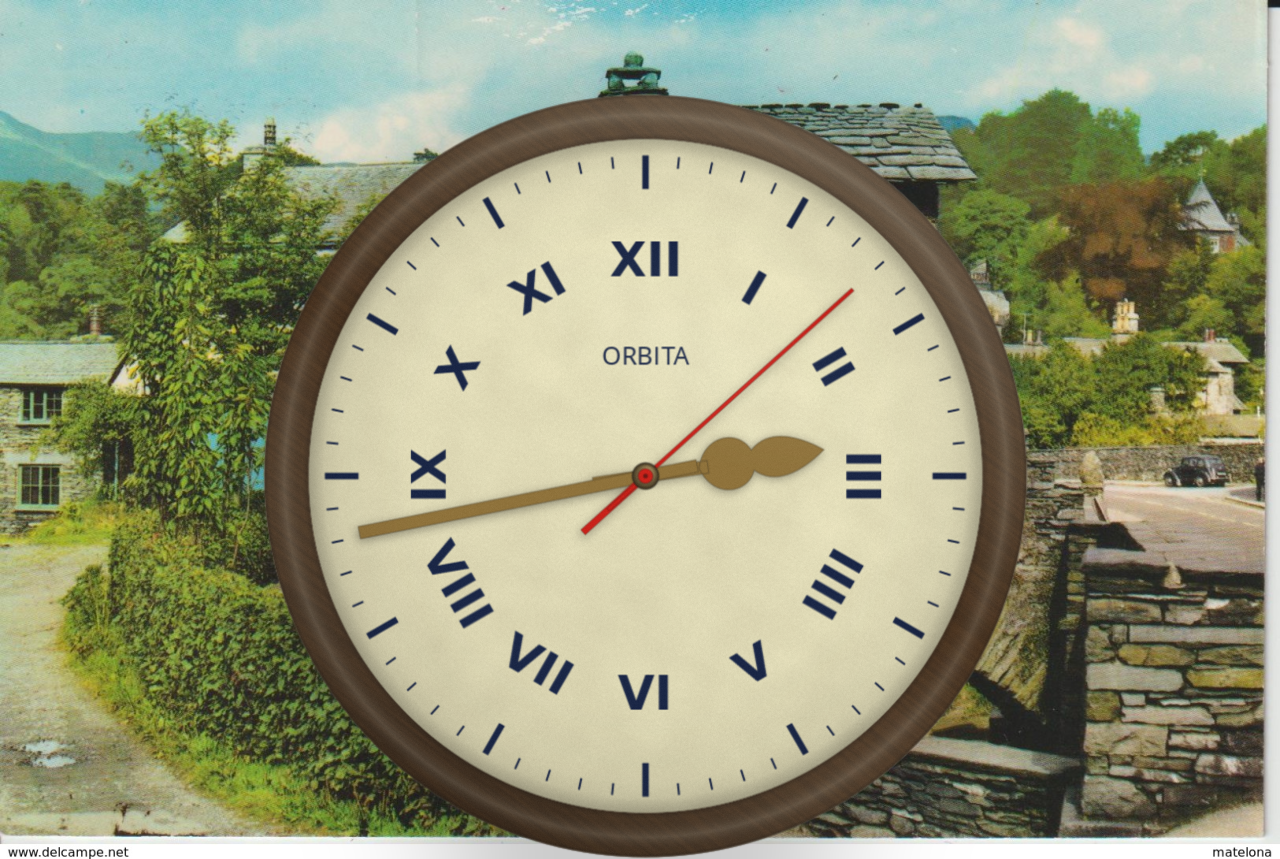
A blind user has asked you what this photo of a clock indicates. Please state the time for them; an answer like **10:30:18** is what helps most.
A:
**2:43:08**
